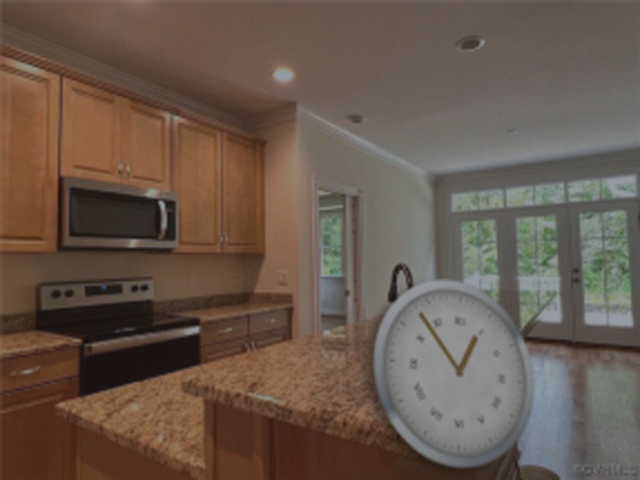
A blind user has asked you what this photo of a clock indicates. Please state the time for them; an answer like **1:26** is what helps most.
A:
**12:53**
